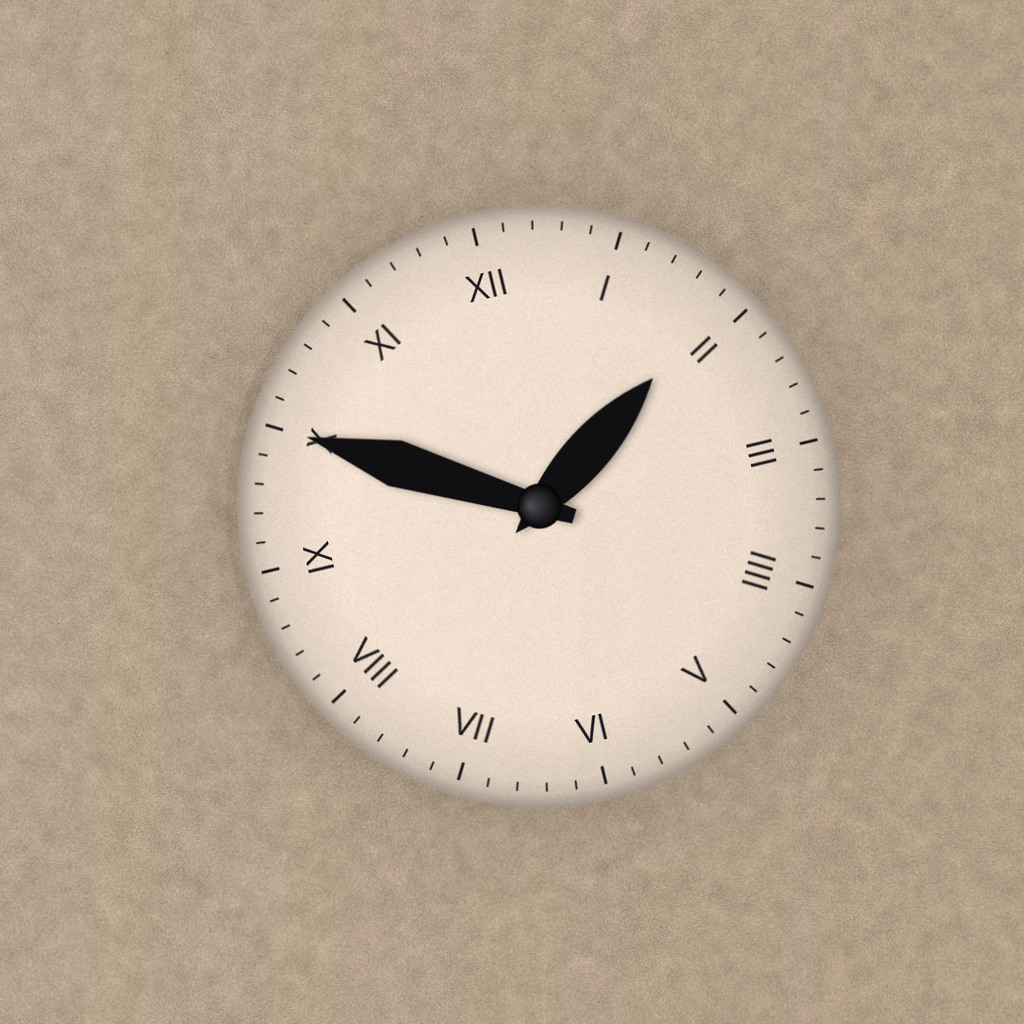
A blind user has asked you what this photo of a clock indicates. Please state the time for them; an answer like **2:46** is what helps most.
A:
**1:50**
